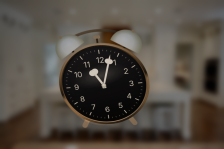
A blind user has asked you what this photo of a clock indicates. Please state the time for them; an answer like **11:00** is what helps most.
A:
**11:03**
